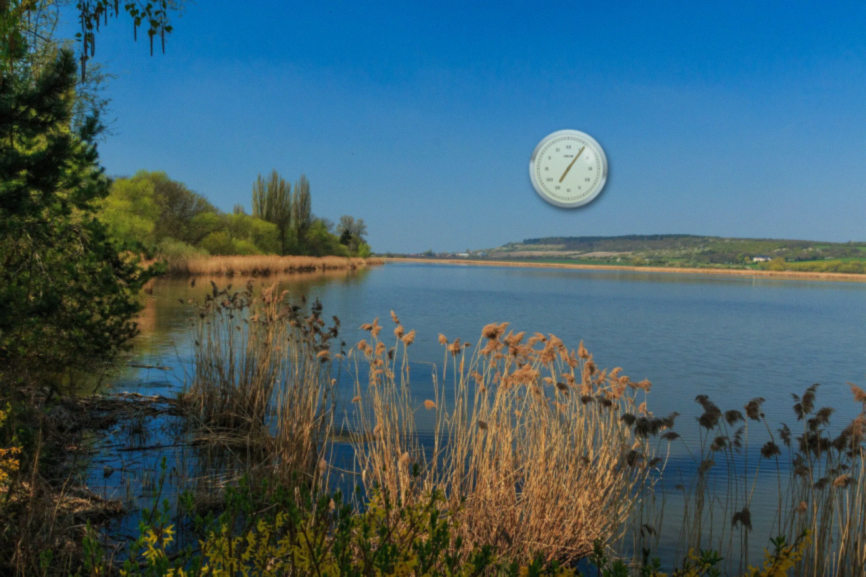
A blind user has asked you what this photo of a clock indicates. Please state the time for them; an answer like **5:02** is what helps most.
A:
**7:06**
